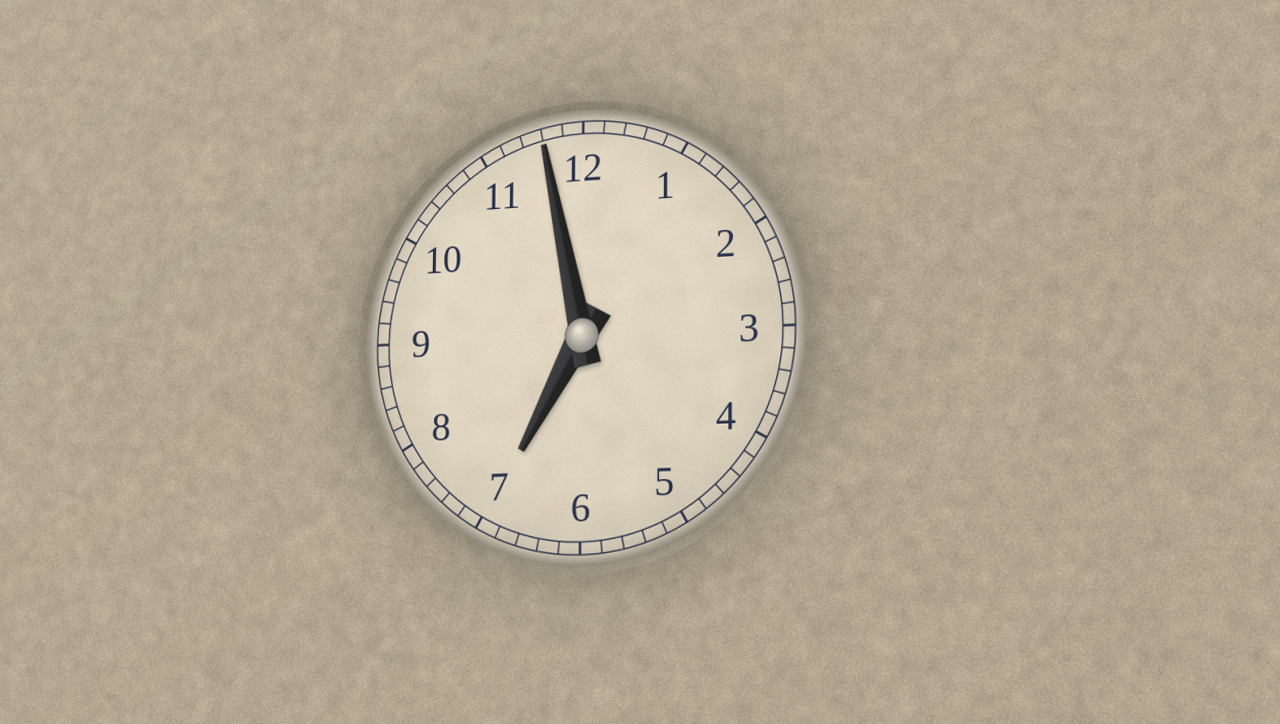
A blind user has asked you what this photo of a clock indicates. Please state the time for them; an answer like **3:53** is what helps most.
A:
**6:58**
